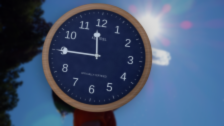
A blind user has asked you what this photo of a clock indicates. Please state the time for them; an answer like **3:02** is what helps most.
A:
**11:45**
